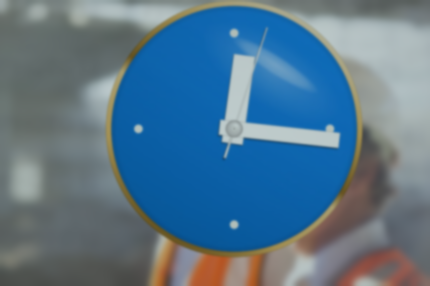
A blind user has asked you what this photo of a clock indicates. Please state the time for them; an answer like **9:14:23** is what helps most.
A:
**12:16:03**
